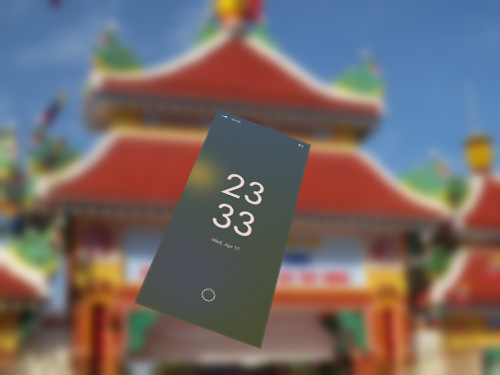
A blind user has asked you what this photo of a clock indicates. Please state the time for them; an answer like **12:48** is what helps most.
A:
**23:33**
